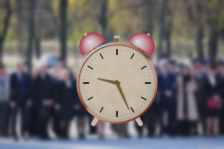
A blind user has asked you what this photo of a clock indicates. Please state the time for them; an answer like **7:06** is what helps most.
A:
**9:26**
